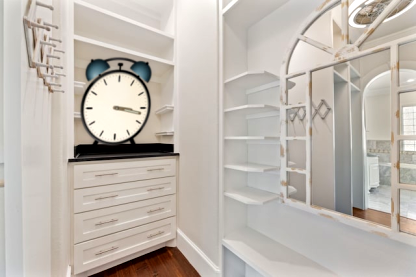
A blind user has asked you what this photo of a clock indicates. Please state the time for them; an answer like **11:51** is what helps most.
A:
**3:17**
